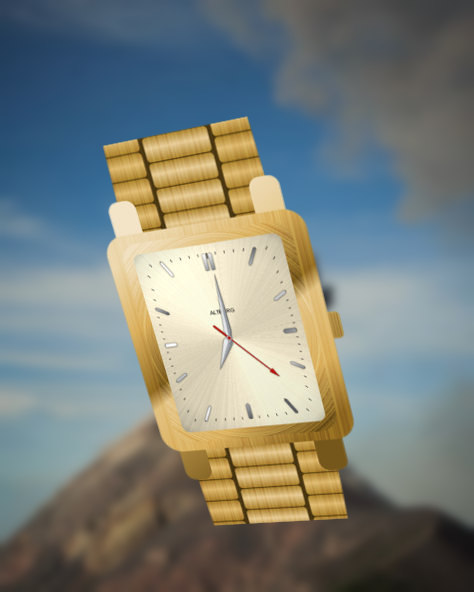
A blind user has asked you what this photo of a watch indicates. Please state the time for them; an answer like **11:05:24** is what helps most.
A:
**7:00:23**
